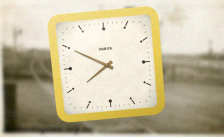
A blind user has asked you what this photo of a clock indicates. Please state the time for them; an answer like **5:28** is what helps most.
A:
**7:50**
